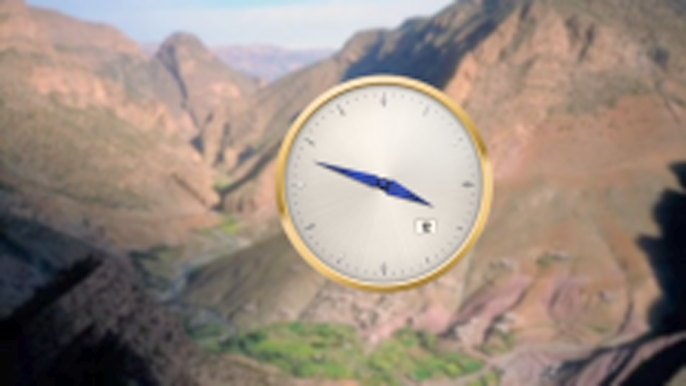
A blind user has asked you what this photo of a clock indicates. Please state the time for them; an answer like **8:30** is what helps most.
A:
**3:48**
